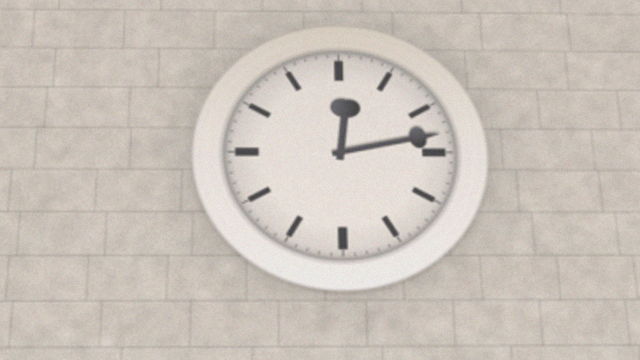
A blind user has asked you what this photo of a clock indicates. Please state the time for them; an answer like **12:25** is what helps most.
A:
**12:13**
